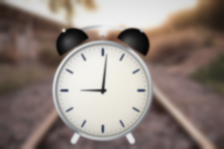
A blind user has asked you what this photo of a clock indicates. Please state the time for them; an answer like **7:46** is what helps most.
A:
**9:01**
